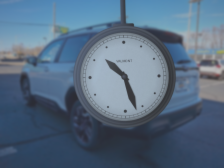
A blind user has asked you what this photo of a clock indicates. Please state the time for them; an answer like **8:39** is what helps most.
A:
**10:27**
